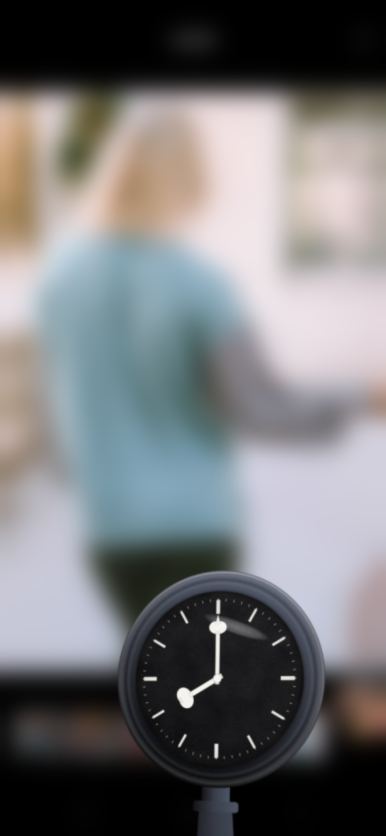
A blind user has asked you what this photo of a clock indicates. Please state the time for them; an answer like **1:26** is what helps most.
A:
**8:00**
